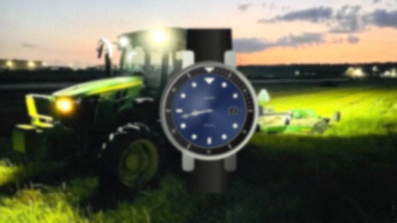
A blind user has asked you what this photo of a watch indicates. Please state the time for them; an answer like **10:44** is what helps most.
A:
**8:43**
